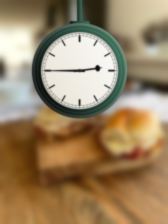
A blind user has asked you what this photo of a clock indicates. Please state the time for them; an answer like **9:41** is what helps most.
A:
**2:45**
